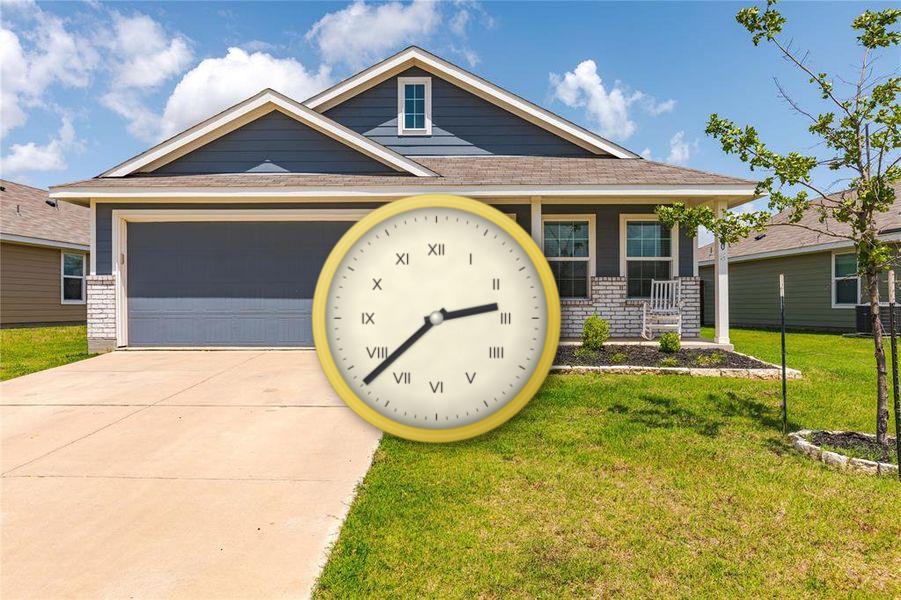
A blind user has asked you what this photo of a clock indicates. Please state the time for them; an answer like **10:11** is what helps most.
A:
**2:38**
